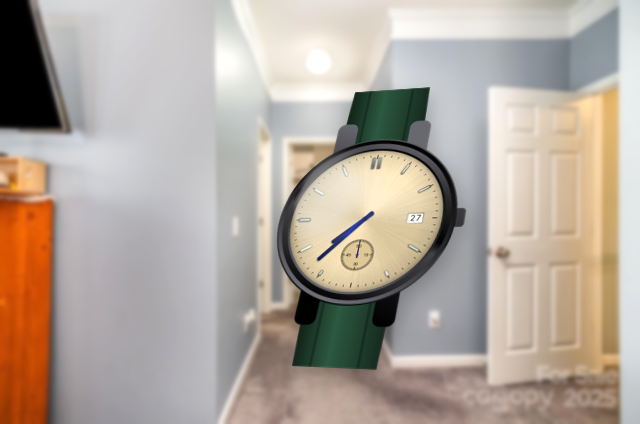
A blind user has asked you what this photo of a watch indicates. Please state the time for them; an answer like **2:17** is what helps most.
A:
**7:37**
